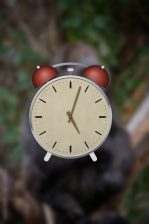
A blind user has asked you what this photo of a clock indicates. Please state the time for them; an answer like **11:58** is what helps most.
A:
**5:03**
